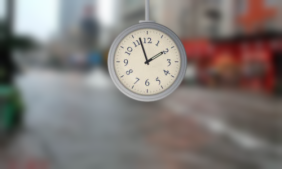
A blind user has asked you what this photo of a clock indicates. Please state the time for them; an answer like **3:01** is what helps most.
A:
**1:57**
